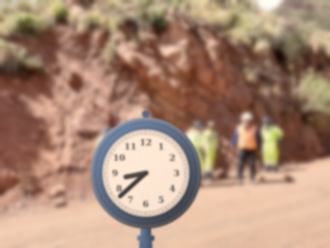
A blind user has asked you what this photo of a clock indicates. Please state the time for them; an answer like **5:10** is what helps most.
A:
**8:38**
